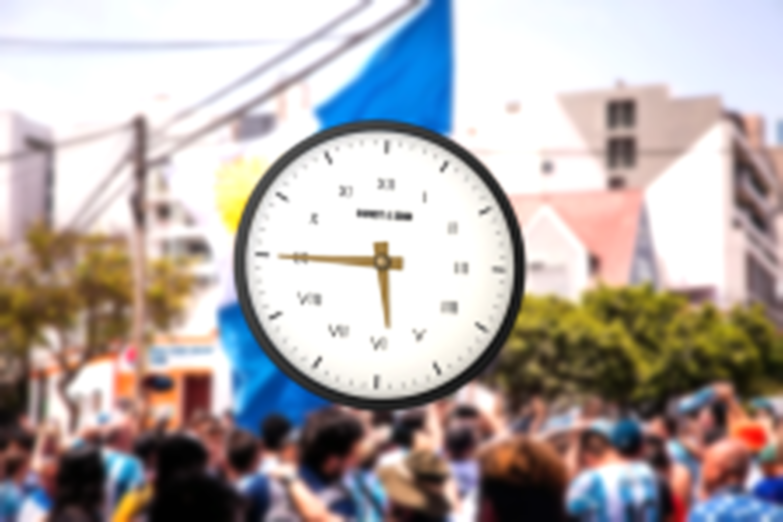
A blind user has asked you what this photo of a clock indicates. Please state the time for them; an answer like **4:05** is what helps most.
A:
**5:45**
